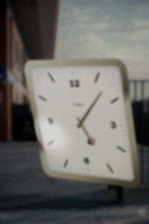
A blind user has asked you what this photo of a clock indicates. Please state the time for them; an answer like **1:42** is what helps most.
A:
**5:07**
